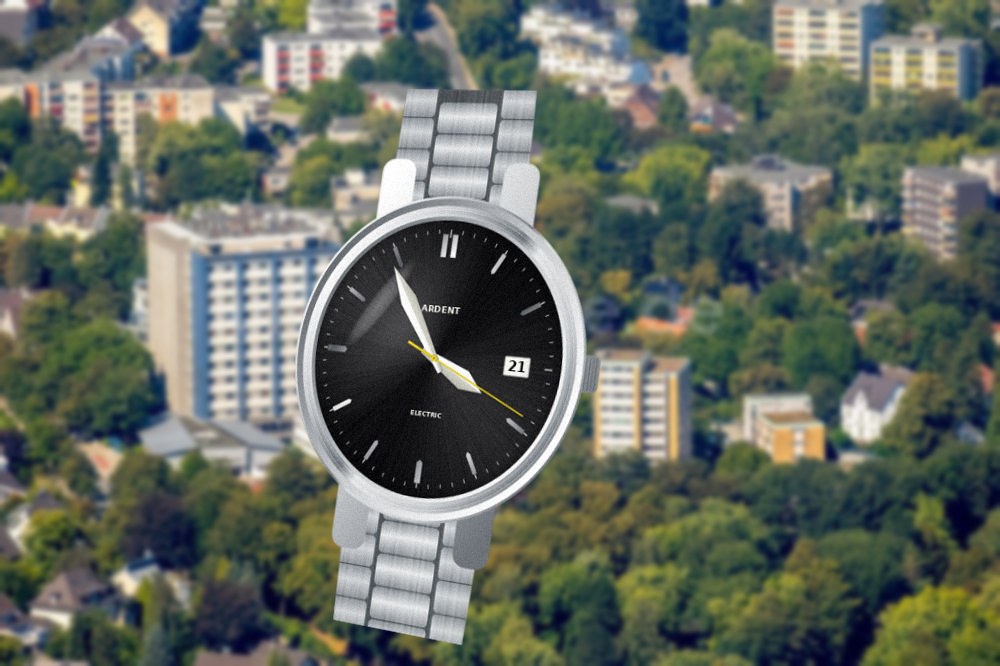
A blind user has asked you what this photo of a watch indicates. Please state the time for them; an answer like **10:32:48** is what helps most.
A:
**3:54:19**
